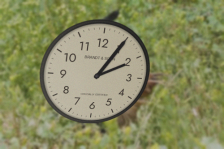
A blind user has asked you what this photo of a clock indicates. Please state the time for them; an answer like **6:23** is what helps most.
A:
**2:05**
